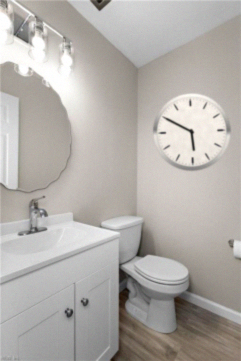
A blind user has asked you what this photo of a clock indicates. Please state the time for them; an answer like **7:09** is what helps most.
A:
**5:50**
